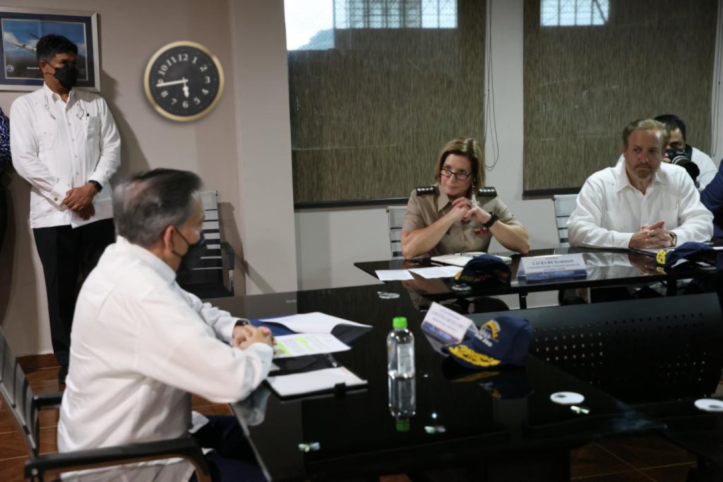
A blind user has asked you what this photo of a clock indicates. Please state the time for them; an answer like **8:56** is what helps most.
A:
**5:44**
